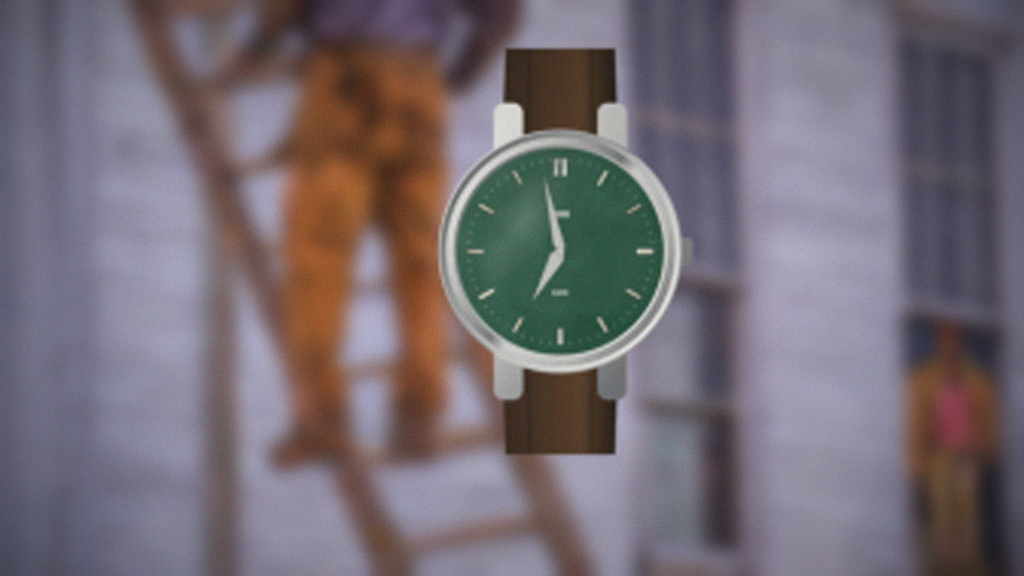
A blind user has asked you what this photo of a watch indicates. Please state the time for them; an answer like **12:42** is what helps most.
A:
**6:58**
